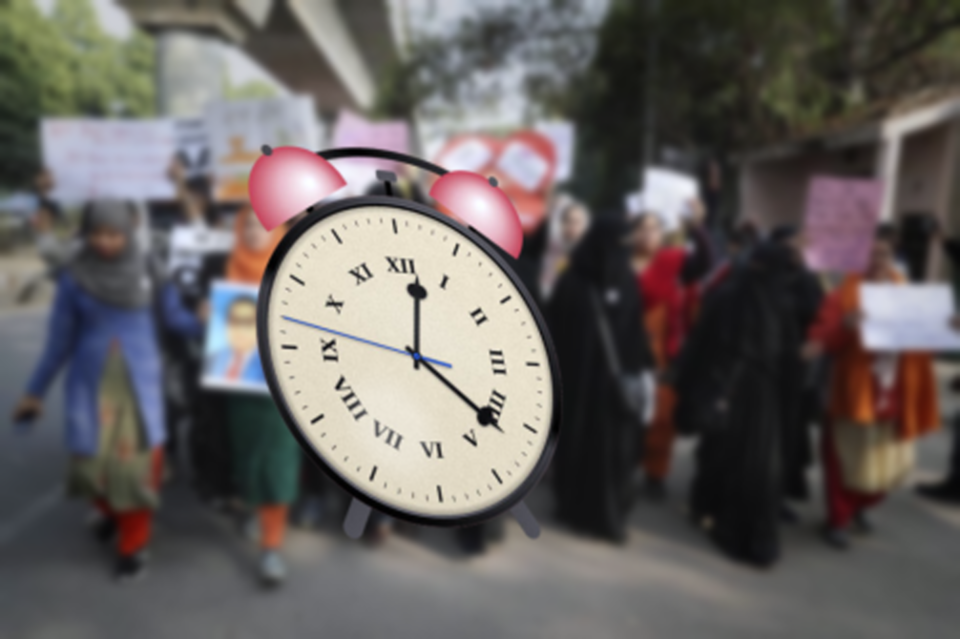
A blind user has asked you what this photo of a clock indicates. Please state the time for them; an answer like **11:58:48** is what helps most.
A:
**12:21:47**
